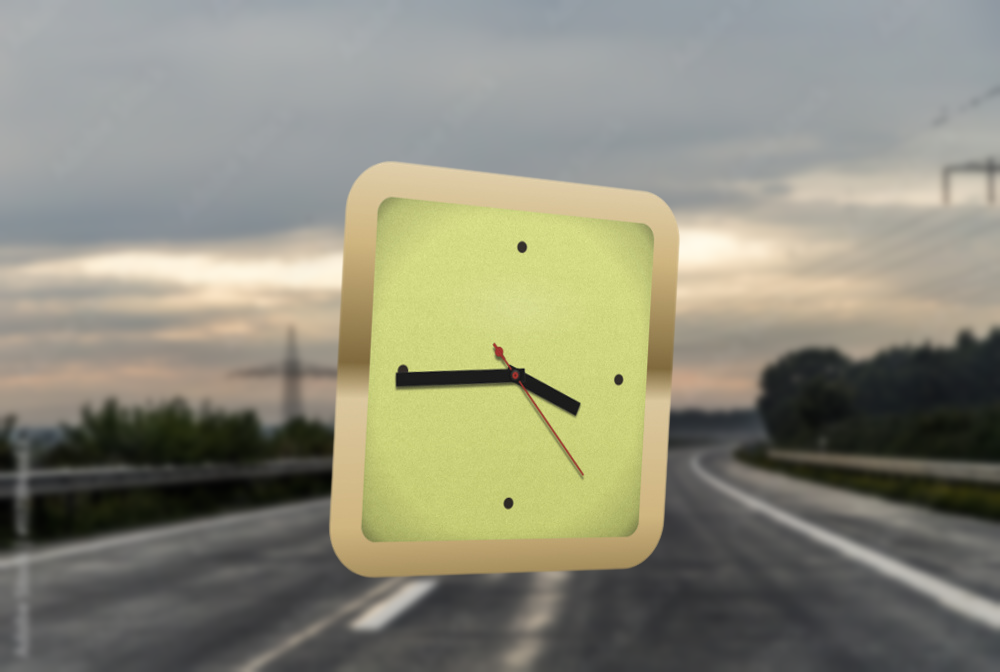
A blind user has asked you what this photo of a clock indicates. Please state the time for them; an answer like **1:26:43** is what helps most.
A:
**3:44:23**
